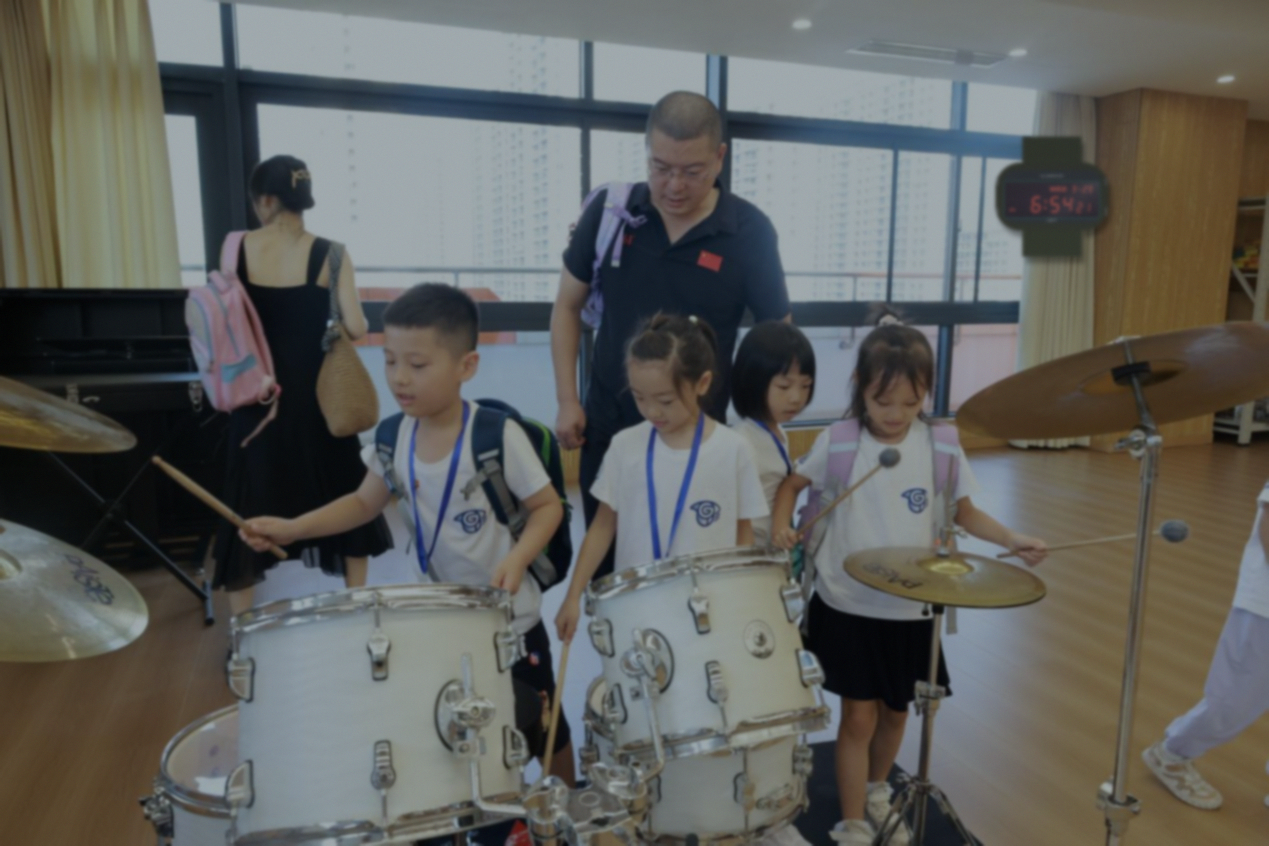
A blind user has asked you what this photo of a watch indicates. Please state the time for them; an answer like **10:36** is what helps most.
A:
**6:54**
